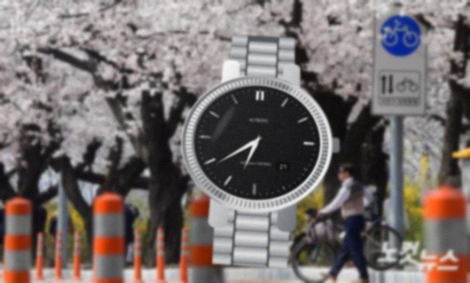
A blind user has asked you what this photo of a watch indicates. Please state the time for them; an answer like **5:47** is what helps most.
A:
**6:39**
